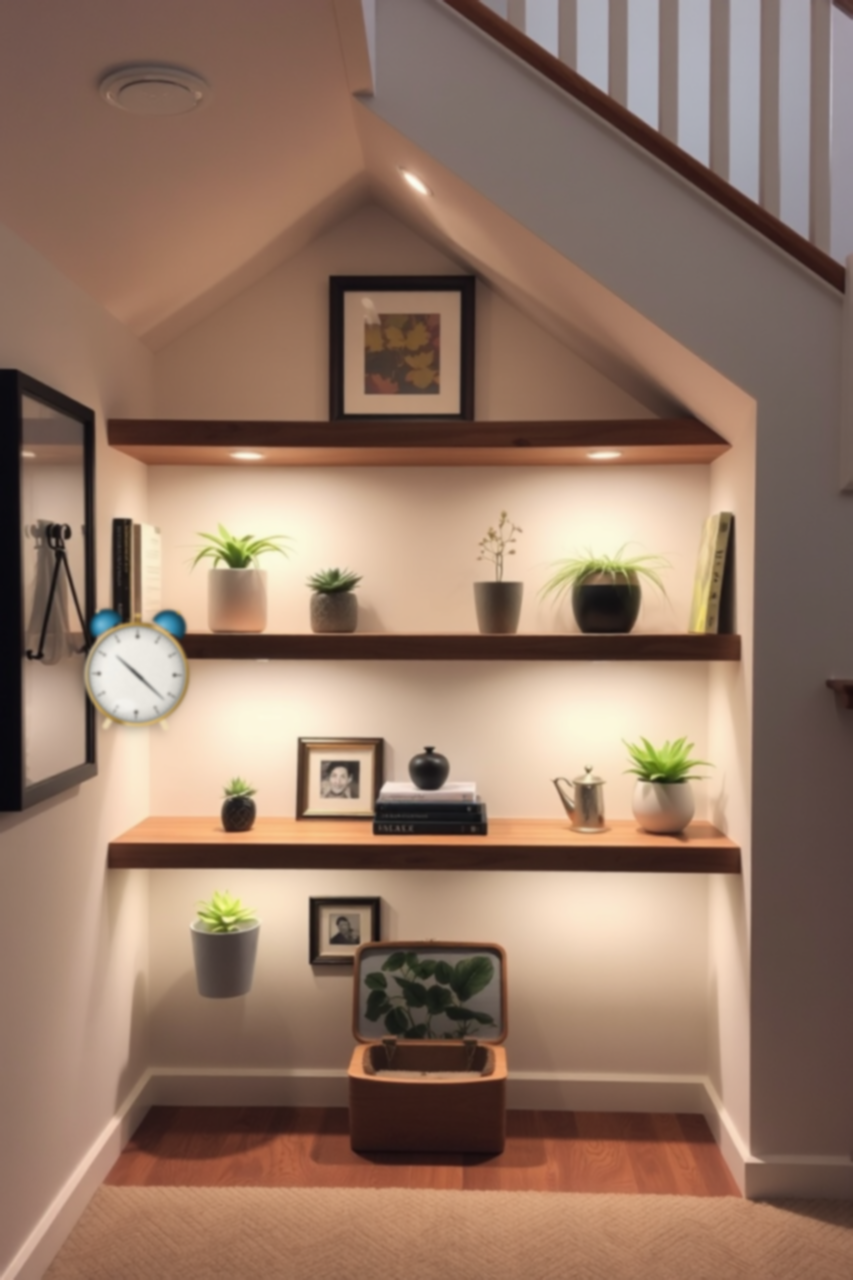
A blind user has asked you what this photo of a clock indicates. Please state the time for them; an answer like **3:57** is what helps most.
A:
**10:22**
